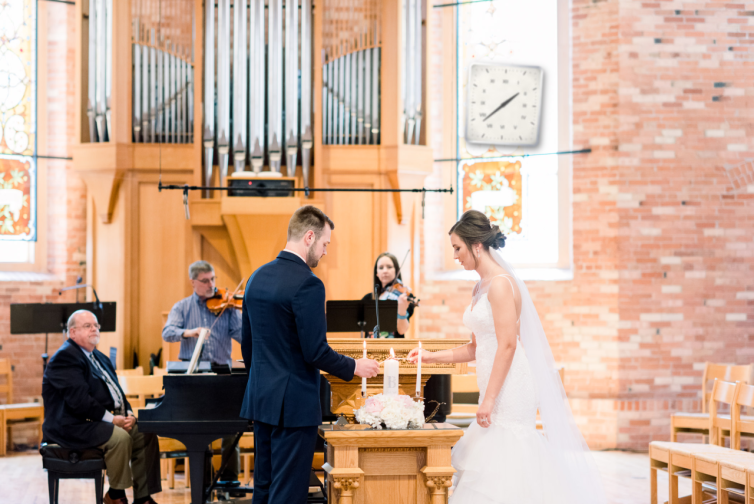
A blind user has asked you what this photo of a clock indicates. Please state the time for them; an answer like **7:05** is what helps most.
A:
**1:38**
